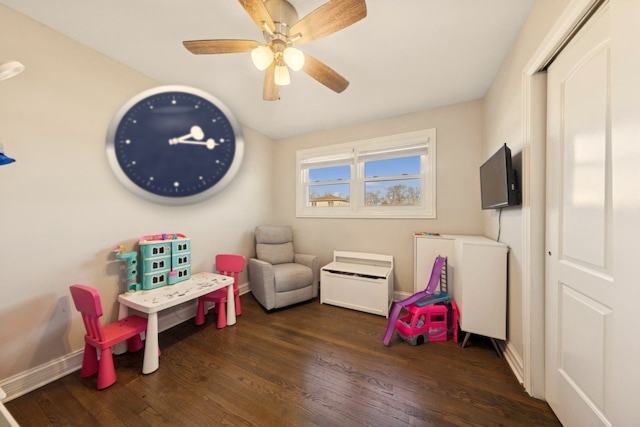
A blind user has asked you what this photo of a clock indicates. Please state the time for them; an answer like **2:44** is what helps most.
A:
**2:16**
